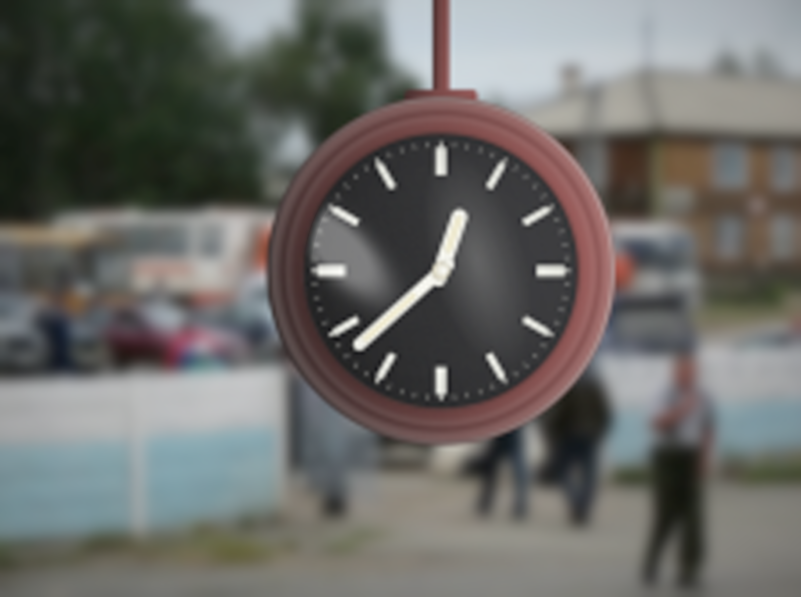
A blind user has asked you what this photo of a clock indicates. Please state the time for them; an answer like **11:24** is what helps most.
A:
**12:38**
